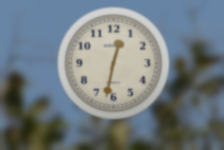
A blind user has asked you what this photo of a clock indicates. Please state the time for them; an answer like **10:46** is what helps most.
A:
**12:32**
